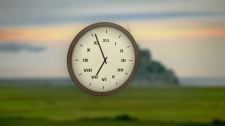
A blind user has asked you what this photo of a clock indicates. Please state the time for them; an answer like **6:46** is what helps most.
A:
**6:56**
